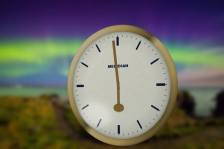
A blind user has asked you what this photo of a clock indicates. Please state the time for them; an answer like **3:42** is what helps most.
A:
**5:59**
